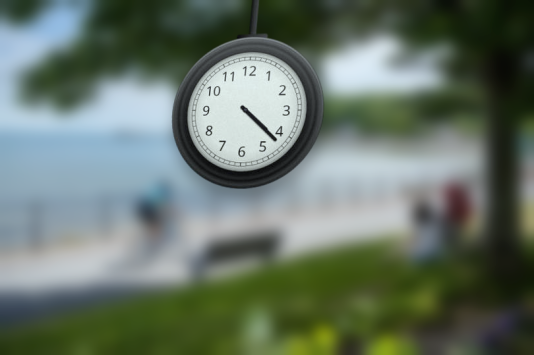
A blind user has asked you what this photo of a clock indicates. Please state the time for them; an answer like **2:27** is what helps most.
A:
**4:22**
